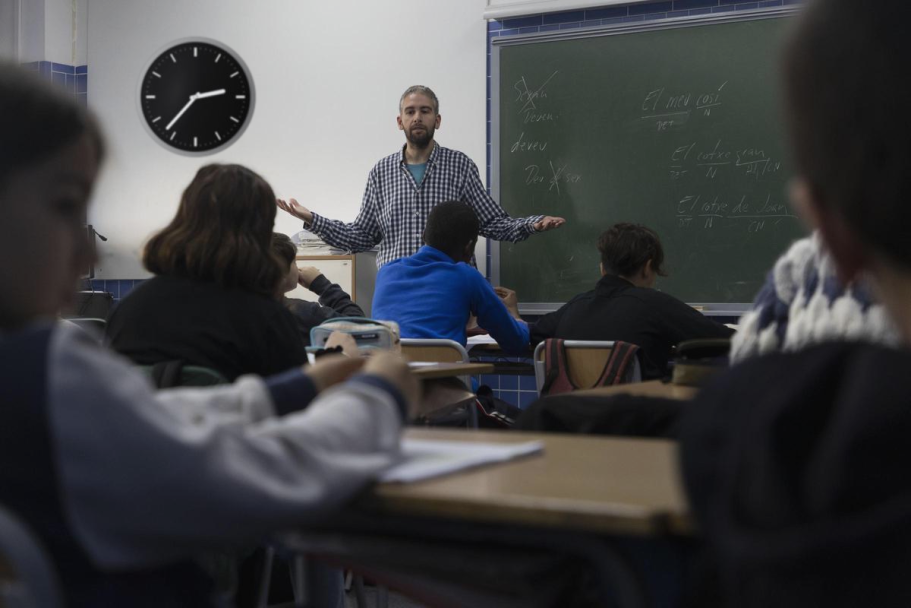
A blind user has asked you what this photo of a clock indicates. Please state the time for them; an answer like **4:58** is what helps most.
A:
**2:37**
